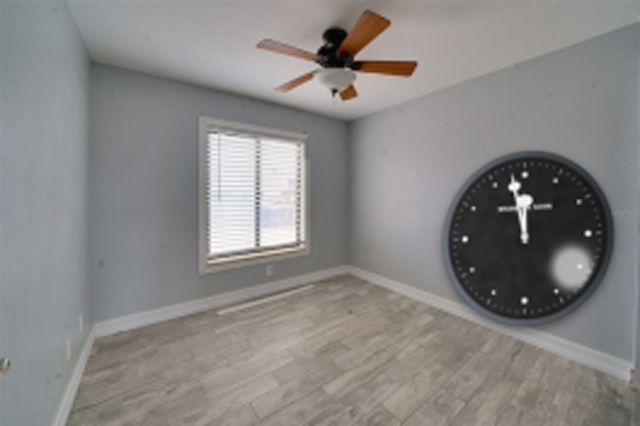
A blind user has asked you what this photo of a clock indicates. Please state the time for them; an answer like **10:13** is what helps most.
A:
**11:58**
